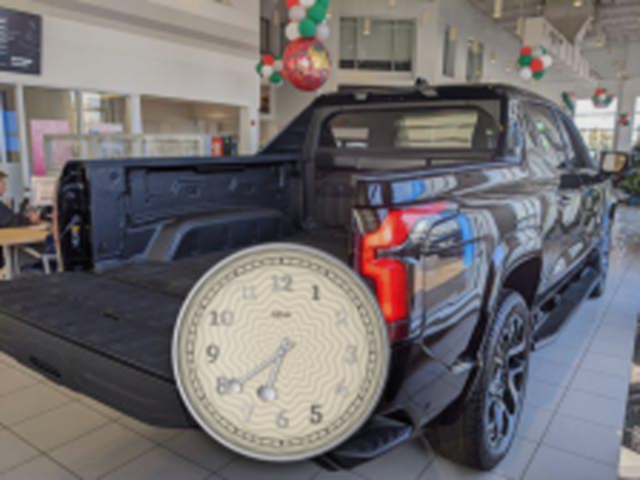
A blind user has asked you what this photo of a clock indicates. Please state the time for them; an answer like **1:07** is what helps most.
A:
**6:39**
